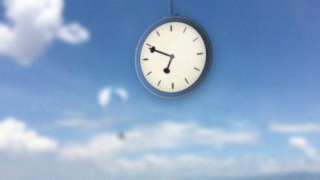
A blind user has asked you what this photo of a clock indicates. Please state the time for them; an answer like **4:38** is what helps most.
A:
**6:49**
